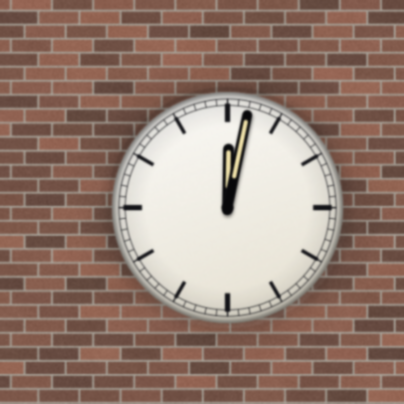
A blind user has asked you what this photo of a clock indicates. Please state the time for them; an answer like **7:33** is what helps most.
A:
**12:02**
